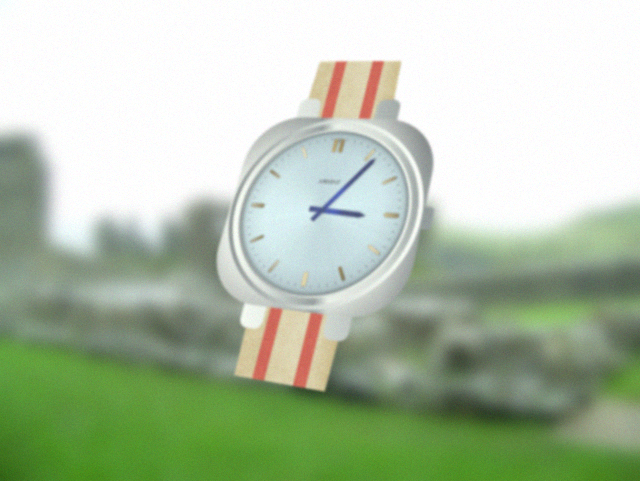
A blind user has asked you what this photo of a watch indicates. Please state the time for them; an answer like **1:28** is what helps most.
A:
**3:06**
